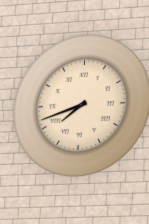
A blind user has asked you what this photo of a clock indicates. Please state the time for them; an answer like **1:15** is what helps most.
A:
**7:42**
